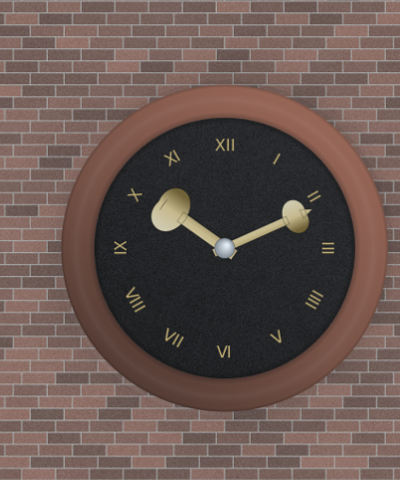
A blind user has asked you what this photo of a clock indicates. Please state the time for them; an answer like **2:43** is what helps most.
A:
**10:11**
